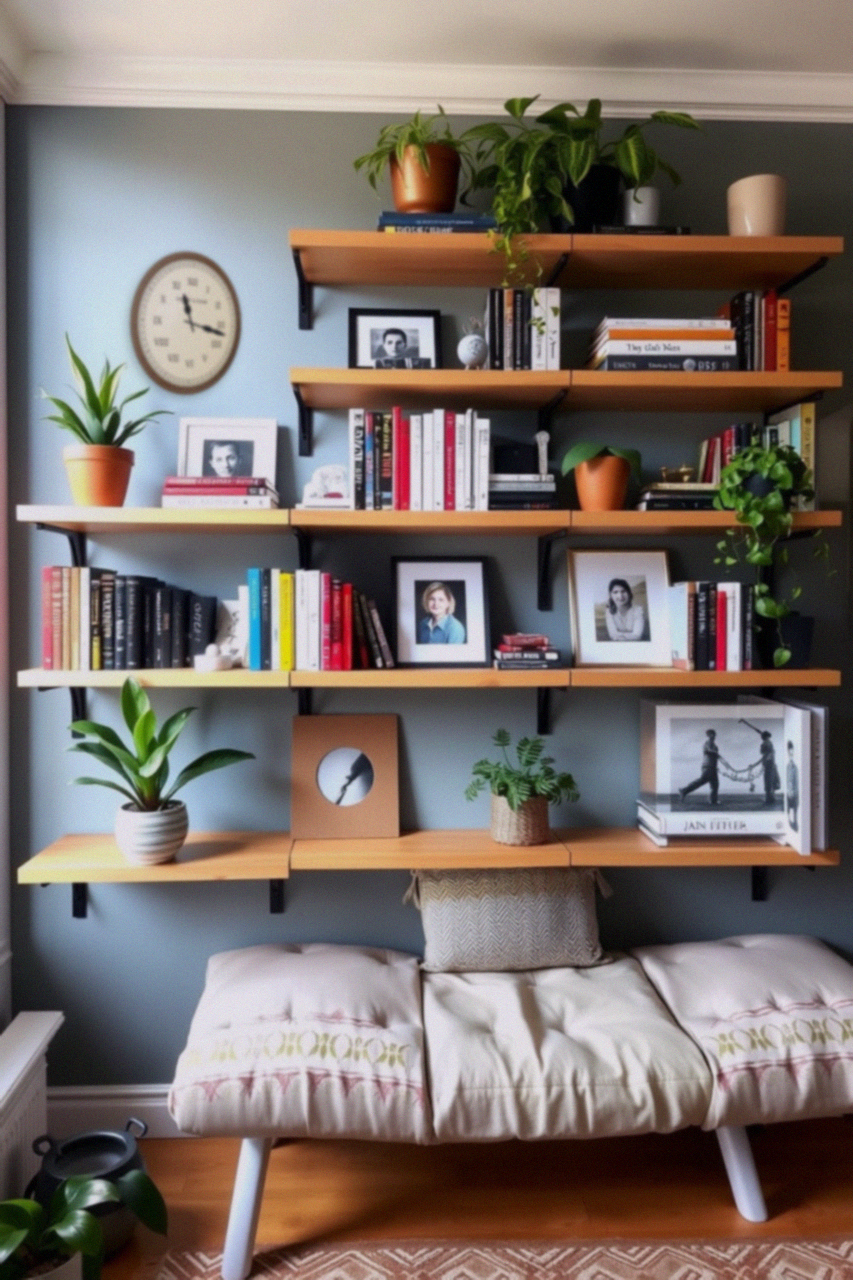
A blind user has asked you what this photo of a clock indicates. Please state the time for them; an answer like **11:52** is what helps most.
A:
**11:17**
